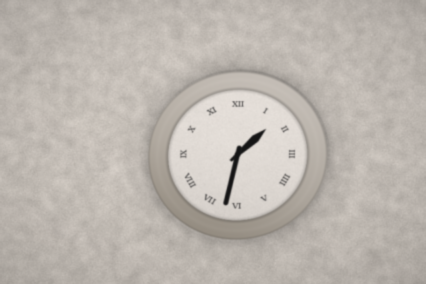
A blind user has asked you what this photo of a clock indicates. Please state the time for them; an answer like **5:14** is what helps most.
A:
**1:32**
